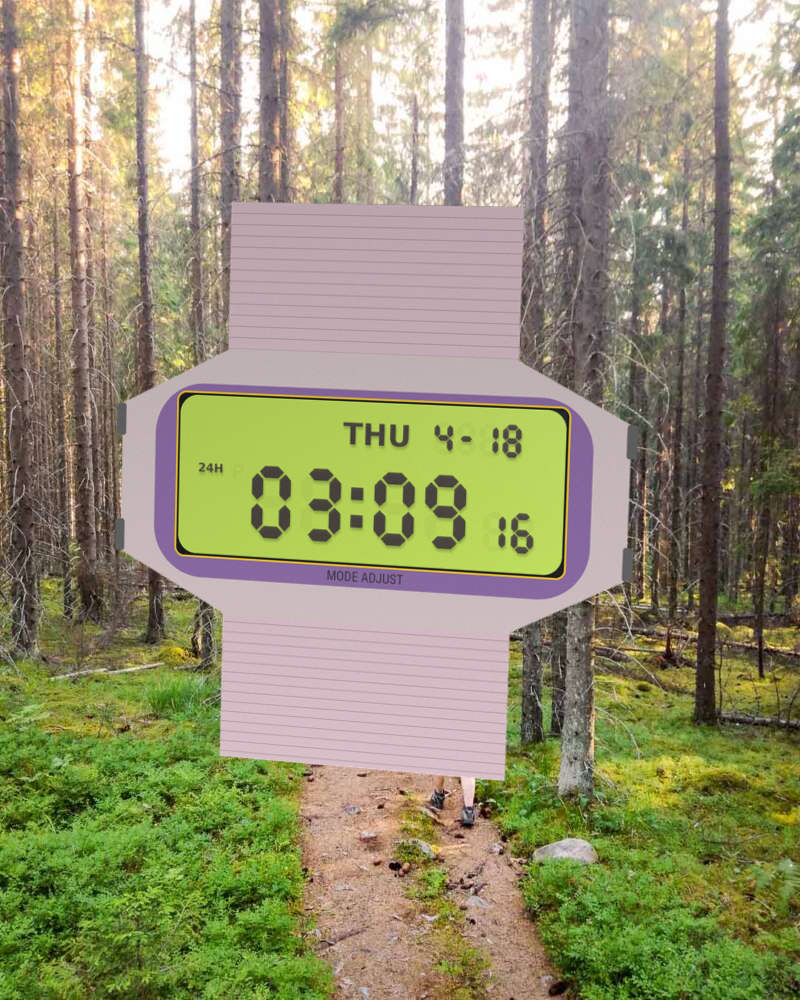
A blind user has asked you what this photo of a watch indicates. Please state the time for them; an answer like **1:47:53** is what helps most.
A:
**3:09:16**
